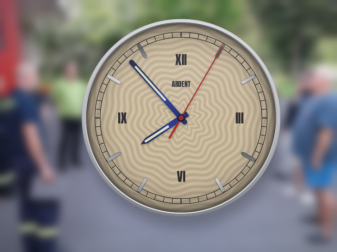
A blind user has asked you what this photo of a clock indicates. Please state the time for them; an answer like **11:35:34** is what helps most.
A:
**7:53:05**
